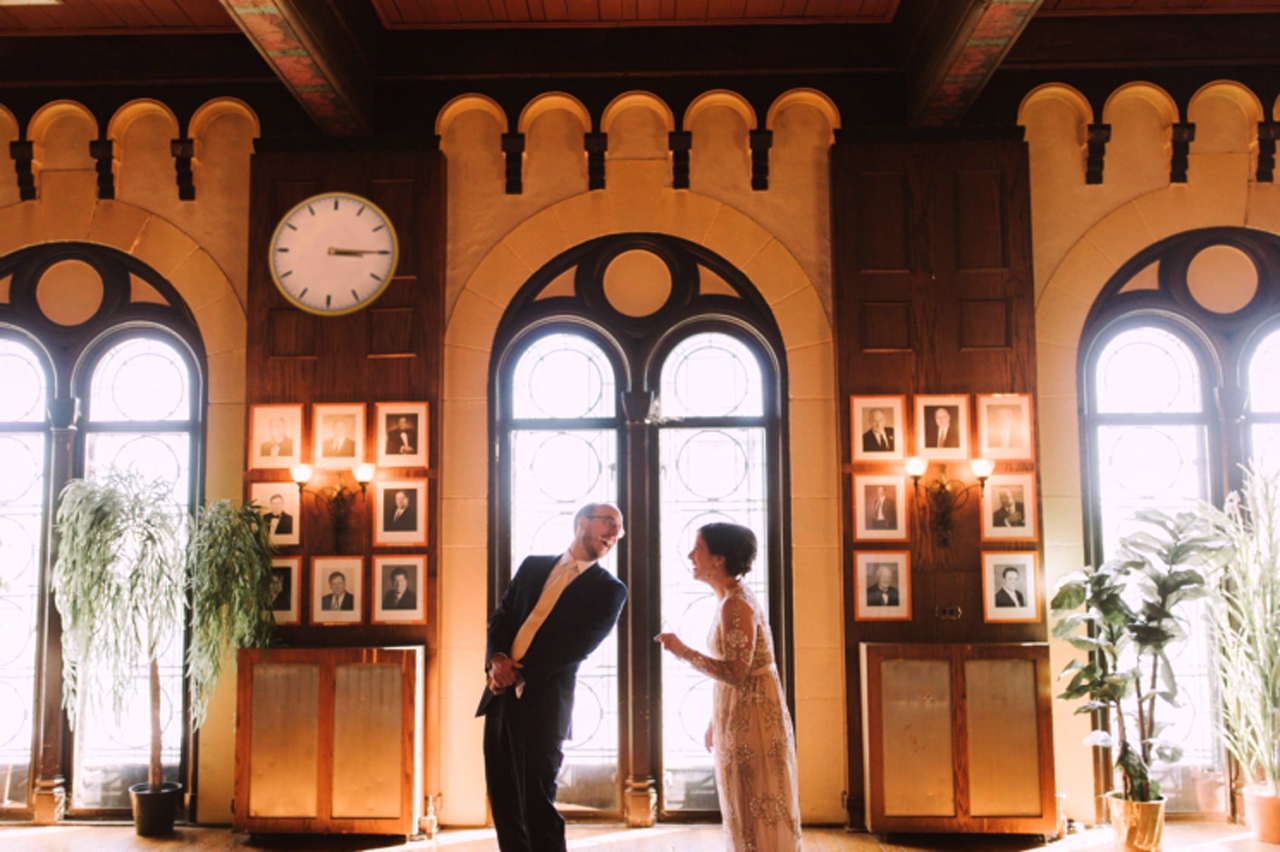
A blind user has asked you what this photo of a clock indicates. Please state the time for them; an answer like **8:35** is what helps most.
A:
**3:15**
